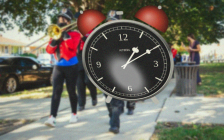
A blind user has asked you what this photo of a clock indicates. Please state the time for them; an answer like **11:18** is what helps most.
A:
**1:10**
